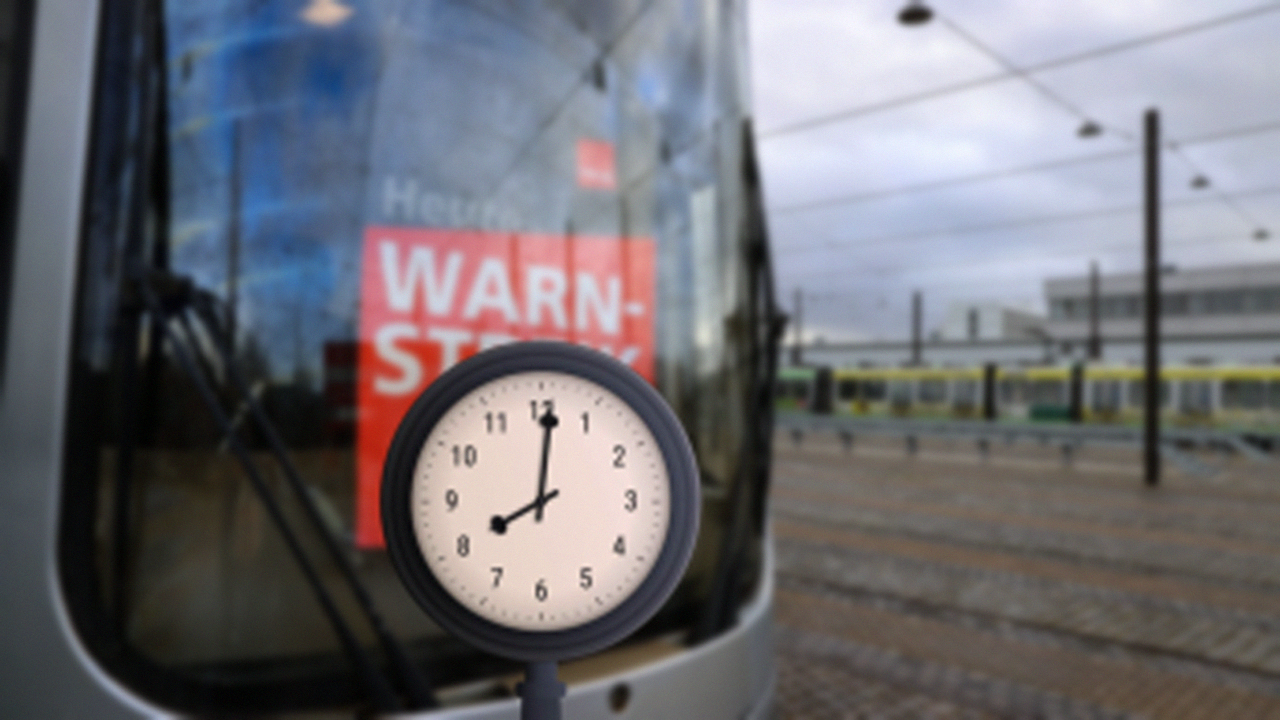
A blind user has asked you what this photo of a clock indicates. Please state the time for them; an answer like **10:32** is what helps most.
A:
**8:01**
